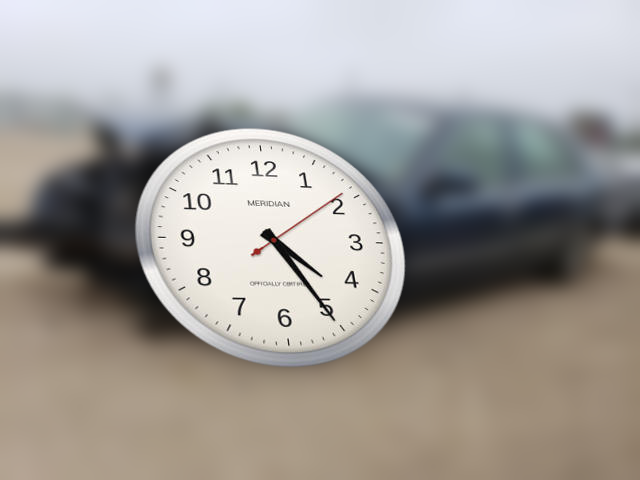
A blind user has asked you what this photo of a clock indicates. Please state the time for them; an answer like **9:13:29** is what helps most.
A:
**4:25:09**
